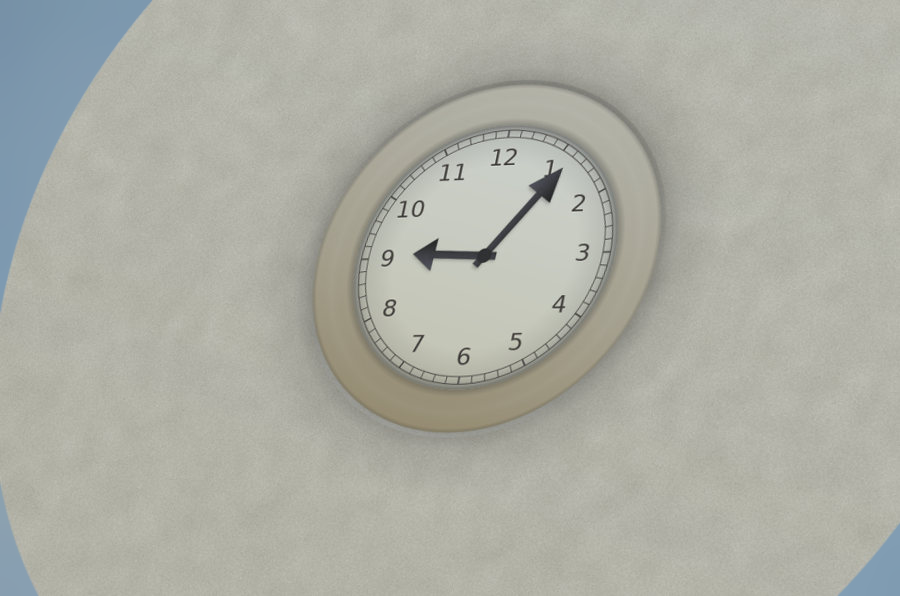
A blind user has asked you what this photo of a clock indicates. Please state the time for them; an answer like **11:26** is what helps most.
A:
**9:06**
